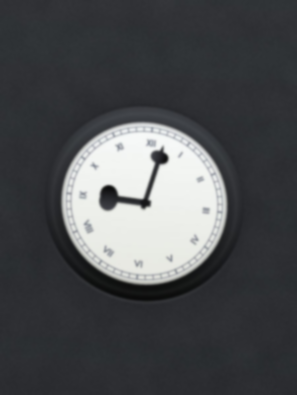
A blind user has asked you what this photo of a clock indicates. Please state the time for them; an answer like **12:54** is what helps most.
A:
**9:02**
